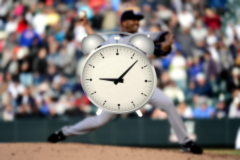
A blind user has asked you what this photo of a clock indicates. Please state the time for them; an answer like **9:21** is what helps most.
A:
**9:07**
